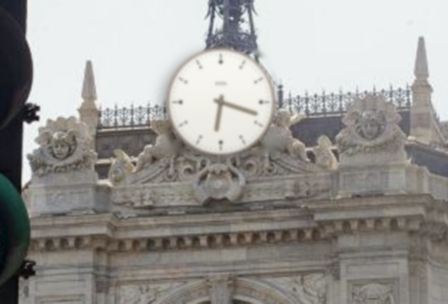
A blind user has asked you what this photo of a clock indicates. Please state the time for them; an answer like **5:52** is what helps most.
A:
**6:18**
